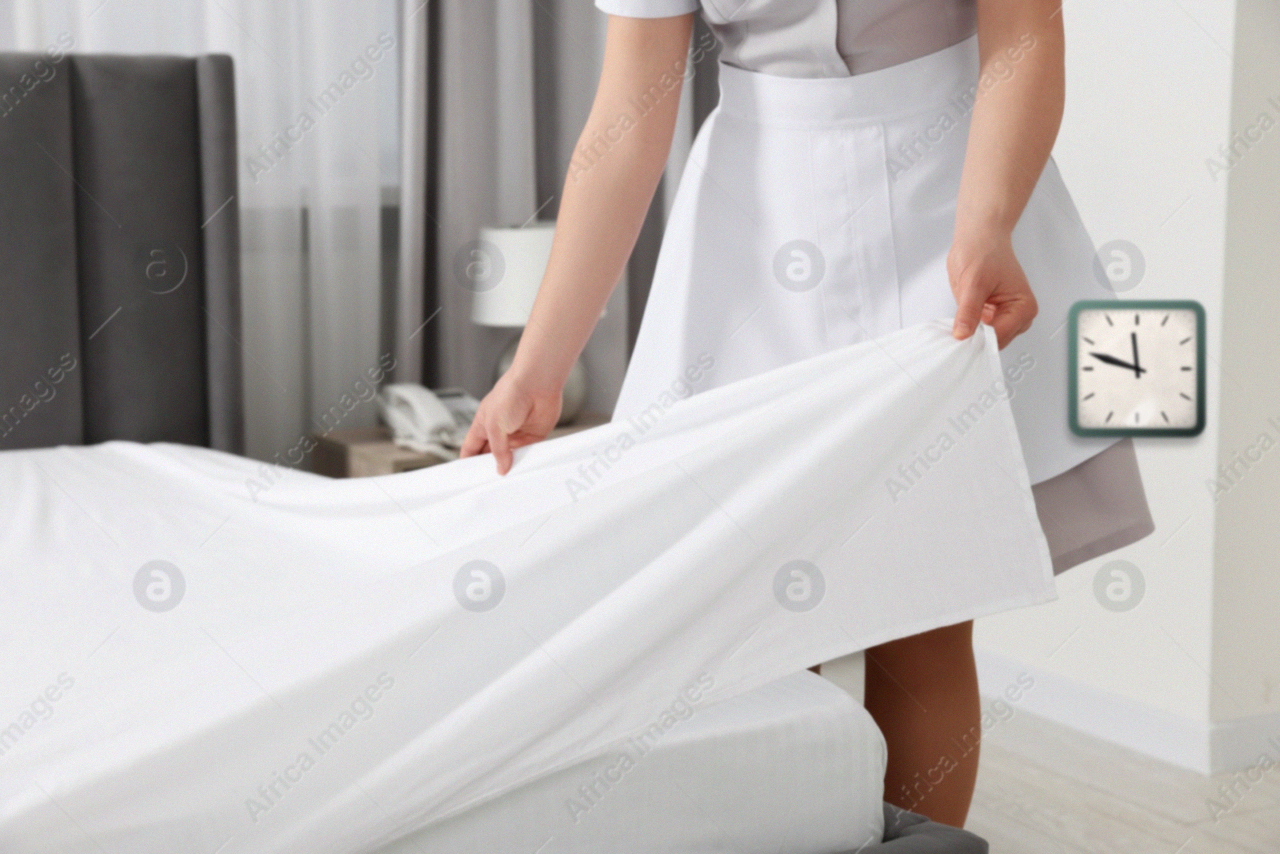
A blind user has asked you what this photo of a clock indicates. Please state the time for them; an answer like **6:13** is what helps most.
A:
**11:48**
